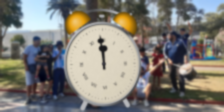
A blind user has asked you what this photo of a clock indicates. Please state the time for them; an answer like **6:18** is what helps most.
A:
**11:59**
